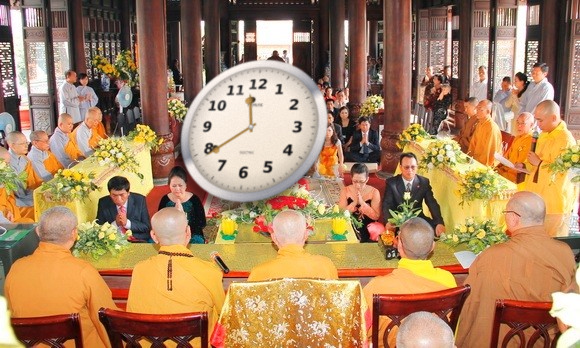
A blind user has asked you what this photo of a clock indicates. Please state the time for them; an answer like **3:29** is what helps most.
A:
**11:39**
